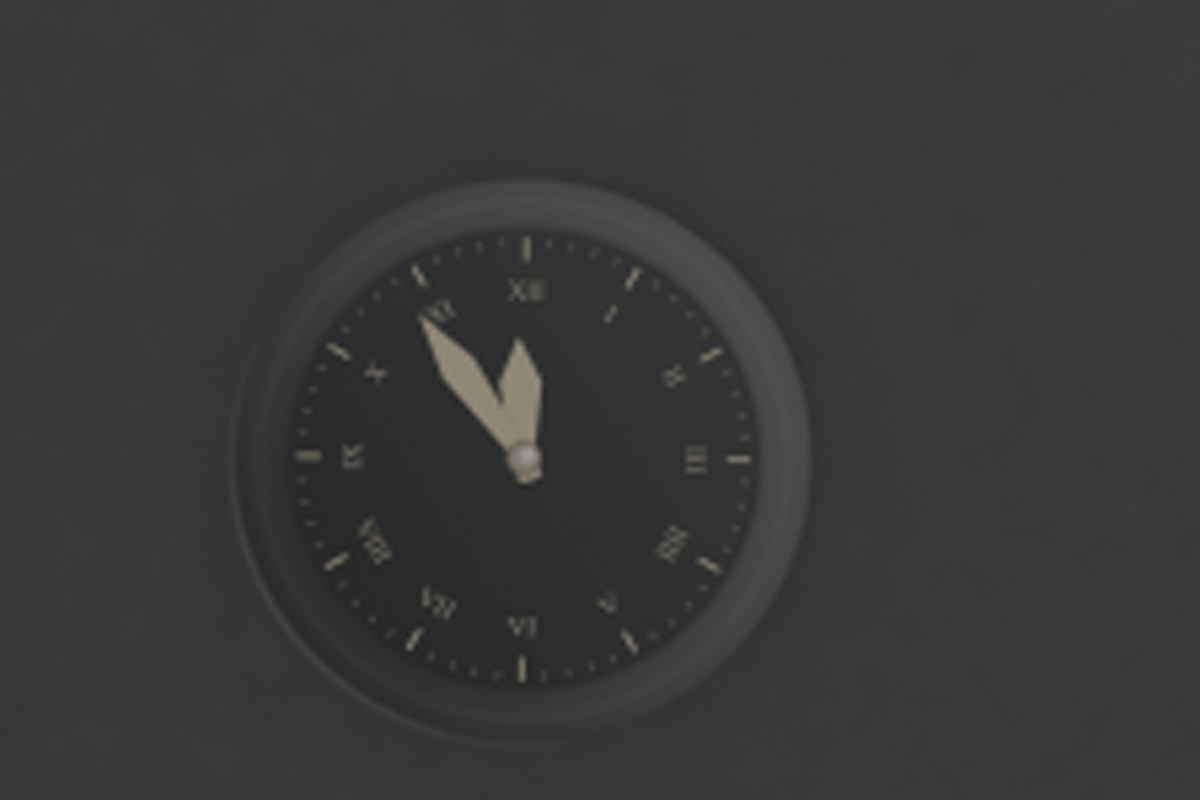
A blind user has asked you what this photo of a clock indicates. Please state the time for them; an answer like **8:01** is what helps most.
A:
**11:54**
